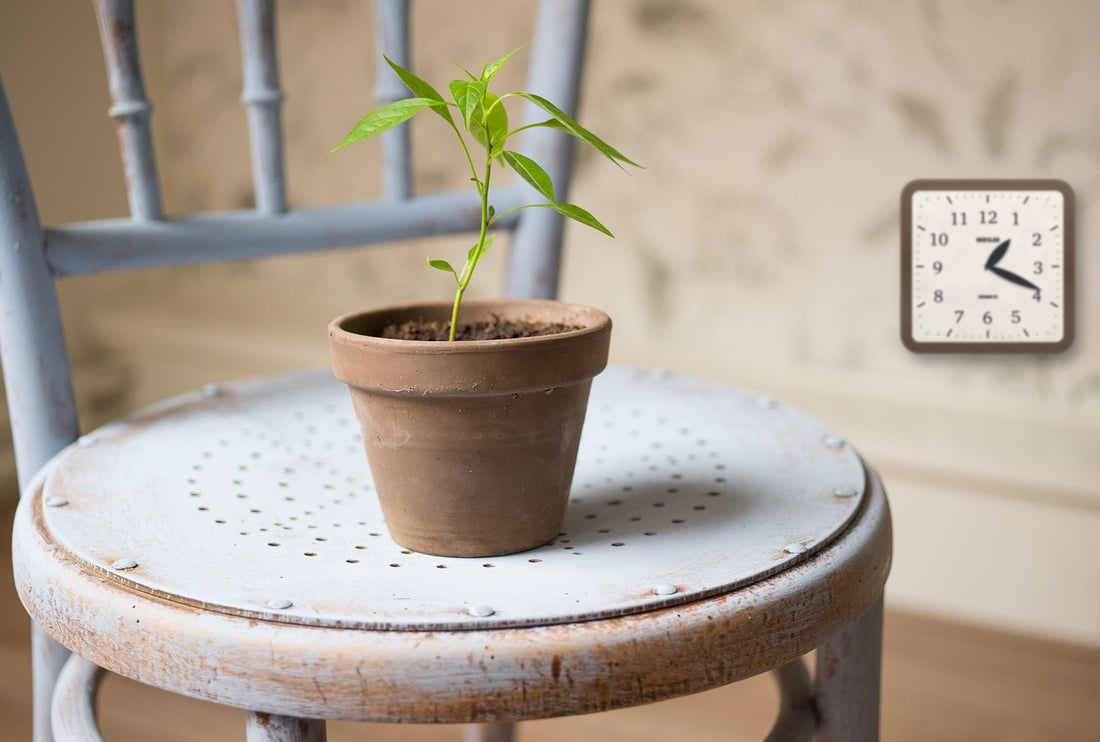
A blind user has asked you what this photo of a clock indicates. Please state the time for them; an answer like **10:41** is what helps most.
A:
**1:19**
